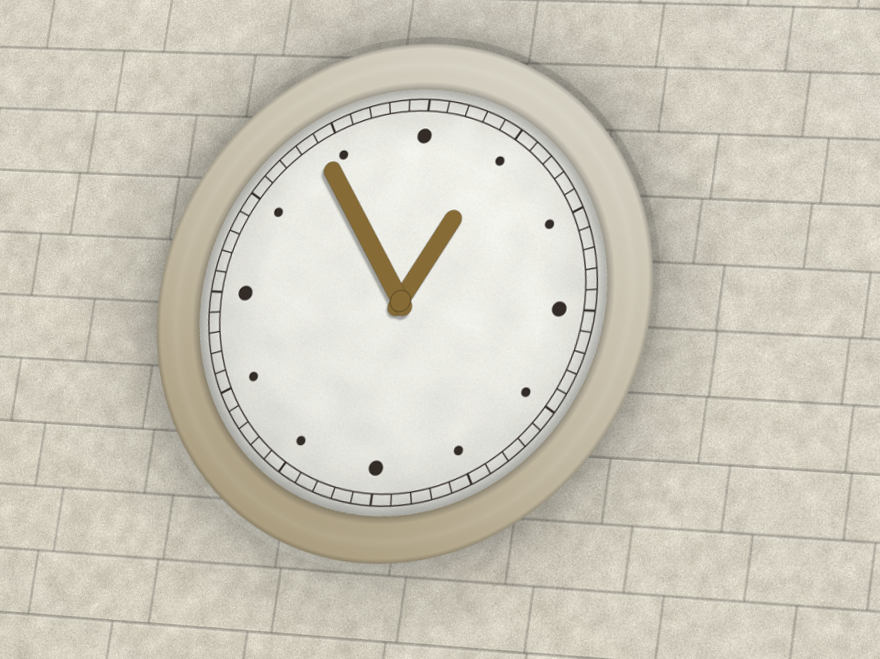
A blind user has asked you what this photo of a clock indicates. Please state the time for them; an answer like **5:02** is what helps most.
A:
**12:54**
